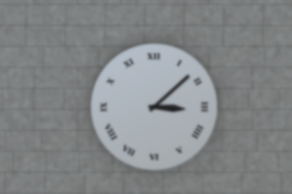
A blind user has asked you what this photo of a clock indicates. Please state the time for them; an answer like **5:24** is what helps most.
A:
**3:08**
